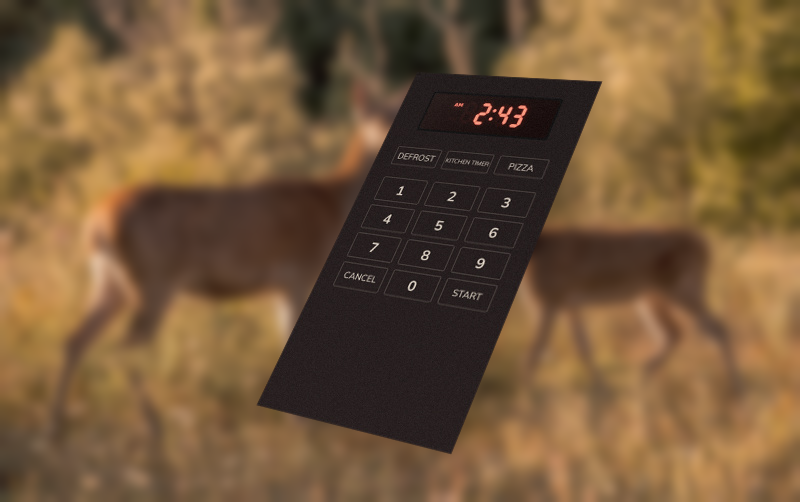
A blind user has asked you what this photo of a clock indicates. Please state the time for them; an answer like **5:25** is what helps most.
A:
**2:43**
